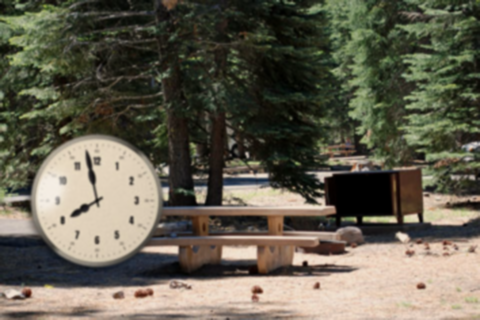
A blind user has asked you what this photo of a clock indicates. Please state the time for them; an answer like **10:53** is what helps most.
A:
**7:58**
